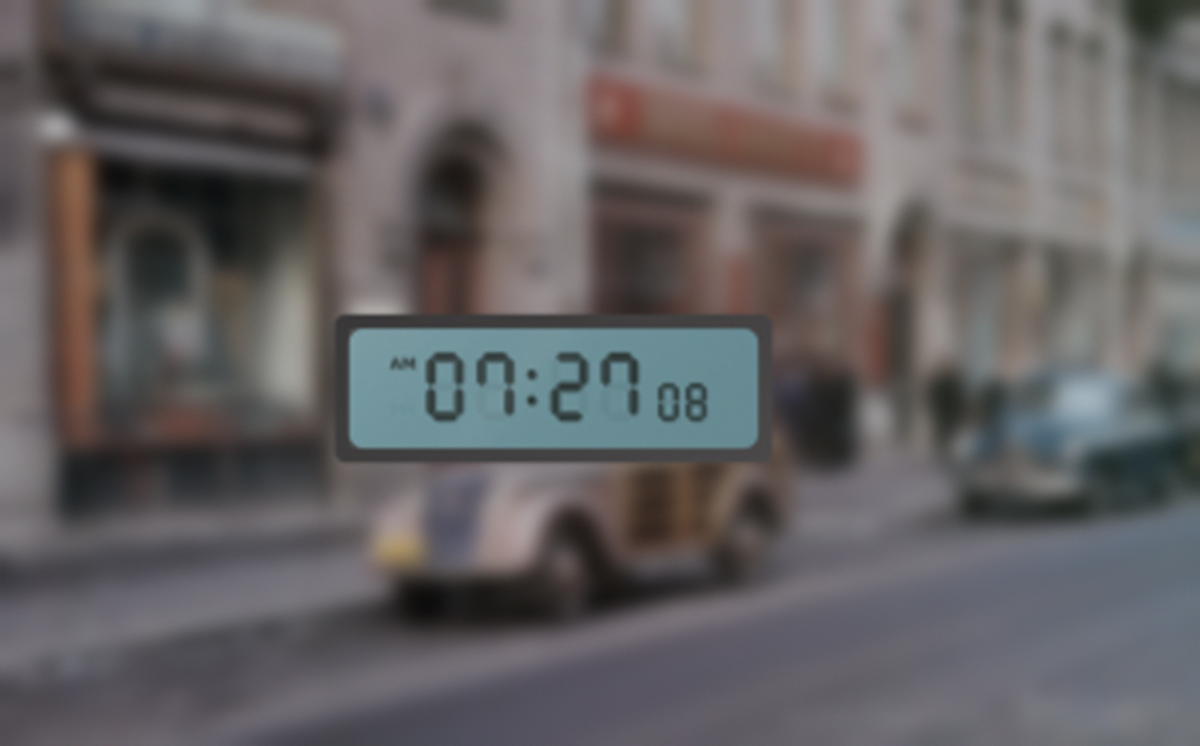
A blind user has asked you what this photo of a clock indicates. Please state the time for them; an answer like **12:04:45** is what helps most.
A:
**7:27:08**
